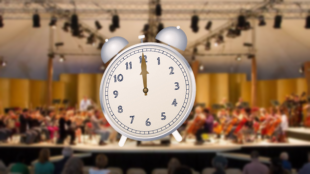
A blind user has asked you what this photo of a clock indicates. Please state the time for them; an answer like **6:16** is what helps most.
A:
**12:00**
